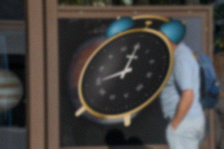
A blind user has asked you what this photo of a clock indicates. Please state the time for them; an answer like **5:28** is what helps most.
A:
**8:00**
